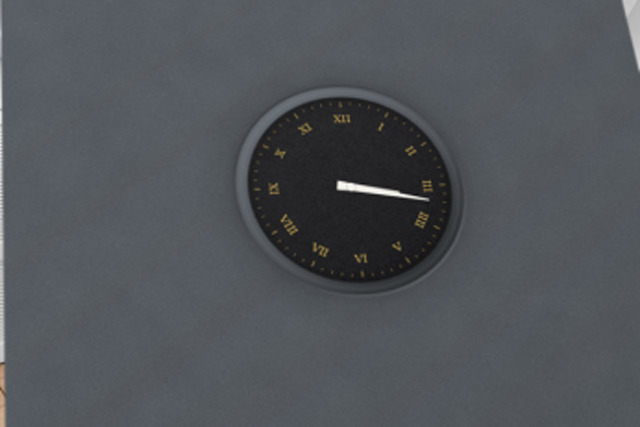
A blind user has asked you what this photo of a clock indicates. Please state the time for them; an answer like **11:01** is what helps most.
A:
**3:17**
